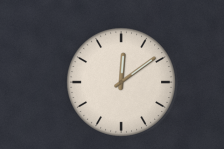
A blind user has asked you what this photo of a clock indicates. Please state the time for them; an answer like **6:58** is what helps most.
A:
**12:09**
